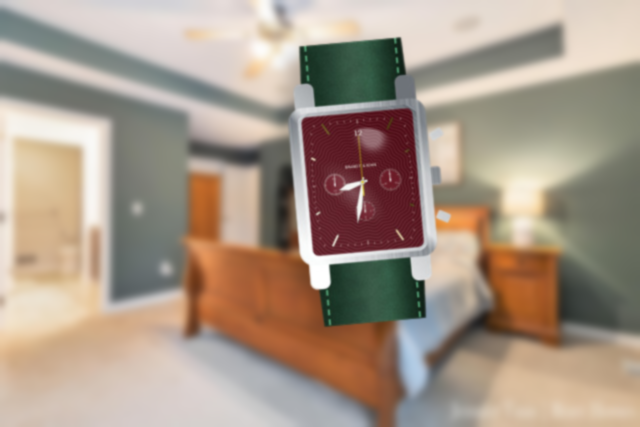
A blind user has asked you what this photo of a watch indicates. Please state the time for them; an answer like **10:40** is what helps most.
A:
**8:32**
